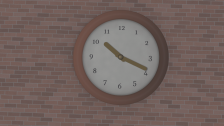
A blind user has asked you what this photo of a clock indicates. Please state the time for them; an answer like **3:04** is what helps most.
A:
**10:19**
